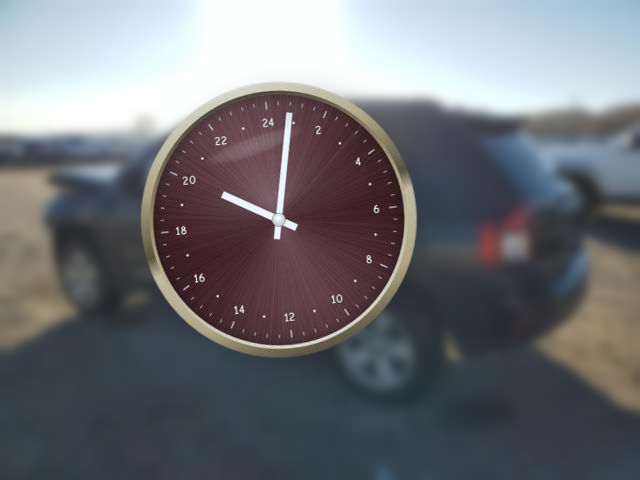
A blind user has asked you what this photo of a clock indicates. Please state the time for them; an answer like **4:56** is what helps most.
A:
**20:02**
